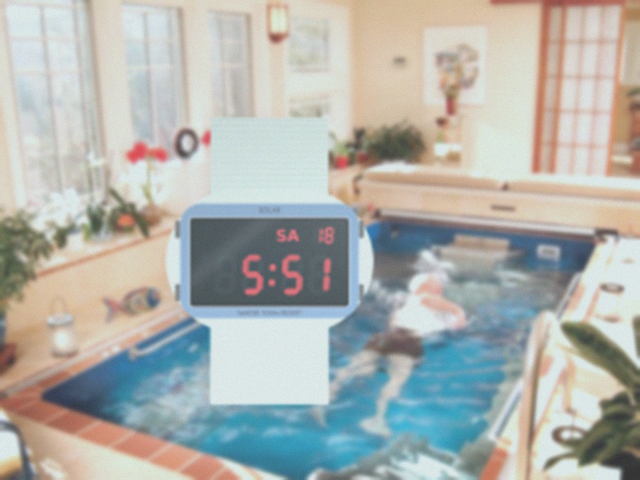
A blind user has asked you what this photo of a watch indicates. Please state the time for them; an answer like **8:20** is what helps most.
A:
**5:51**
